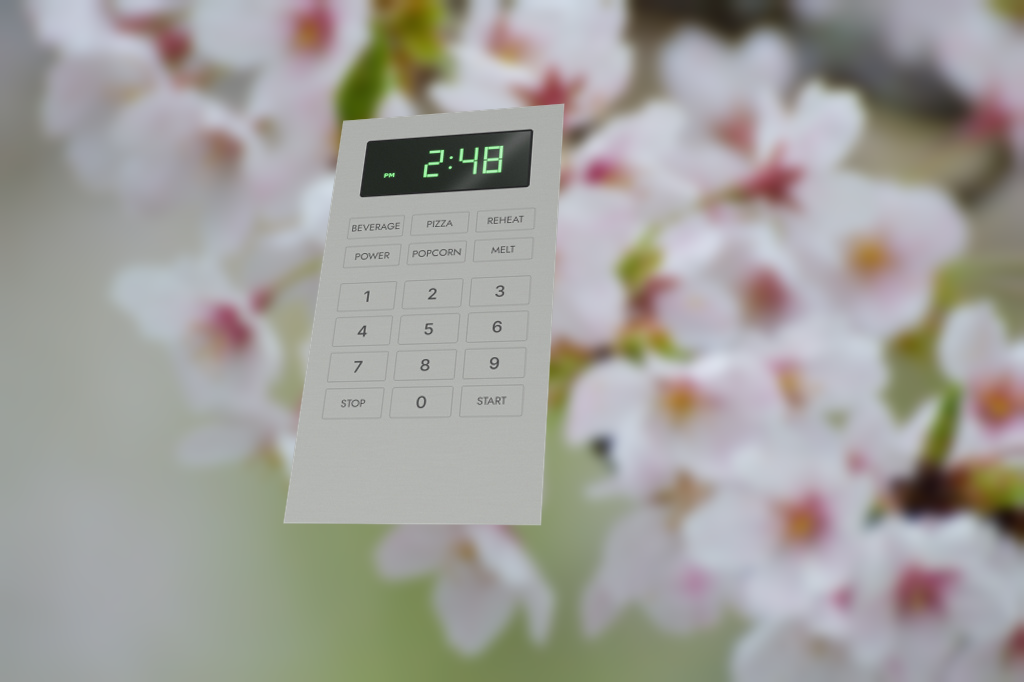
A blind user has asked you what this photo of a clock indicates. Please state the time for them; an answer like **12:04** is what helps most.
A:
**2:48**
